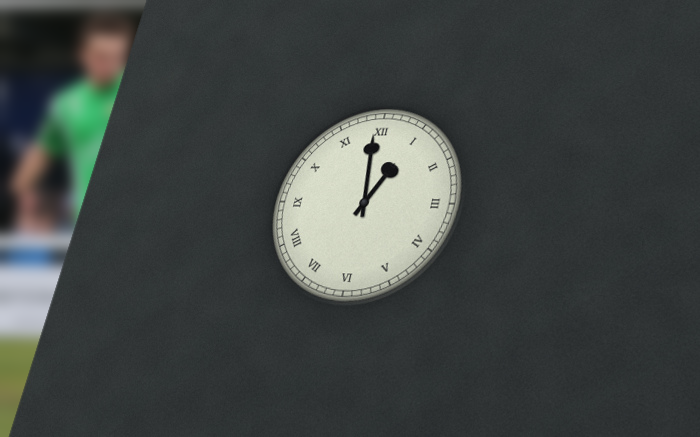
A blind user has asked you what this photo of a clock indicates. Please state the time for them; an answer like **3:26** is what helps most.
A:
**12:59**
